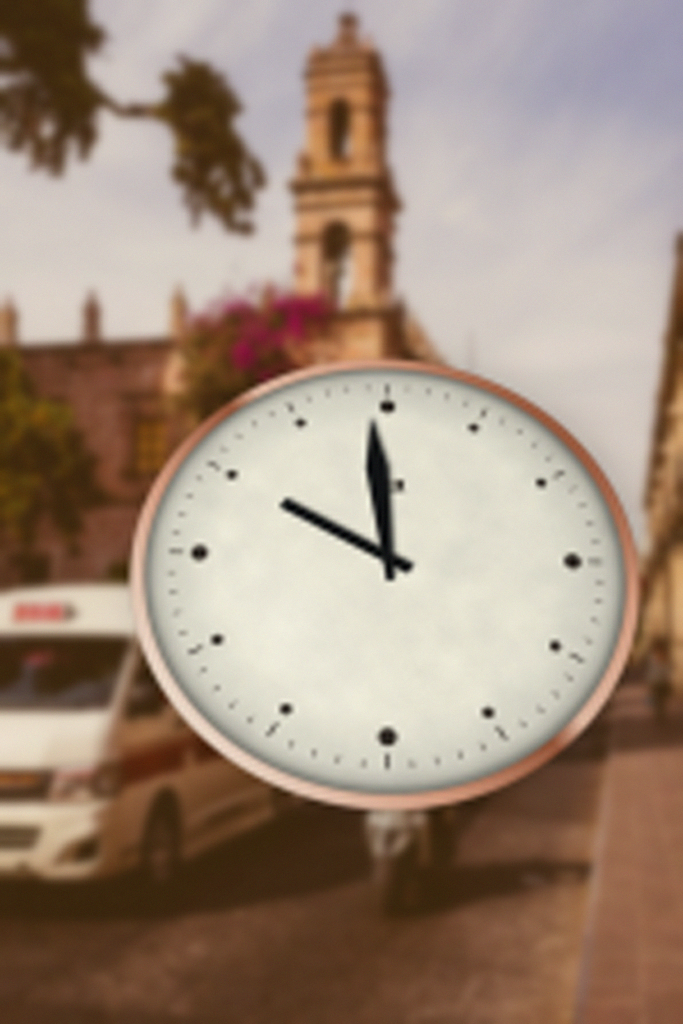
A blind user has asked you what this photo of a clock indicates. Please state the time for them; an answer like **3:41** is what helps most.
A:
**9:59**
